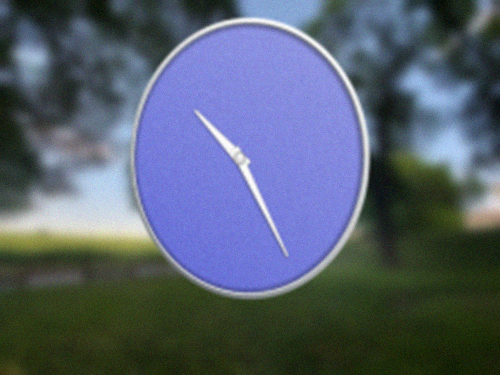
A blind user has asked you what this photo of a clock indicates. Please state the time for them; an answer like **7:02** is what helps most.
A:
**10:25**
